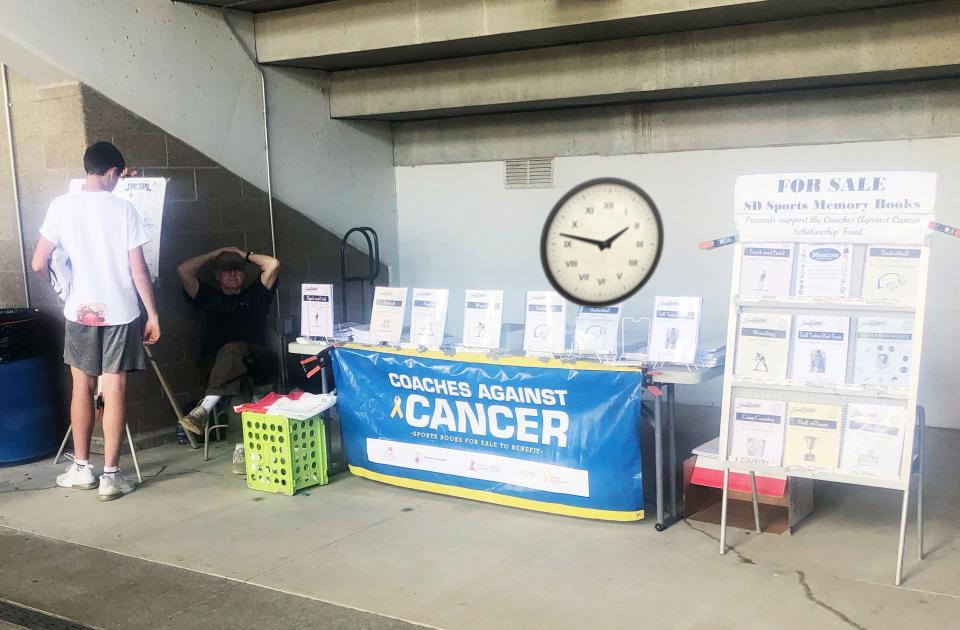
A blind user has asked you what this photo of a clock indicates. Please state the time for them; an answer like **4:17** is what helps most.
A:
**1:47**
